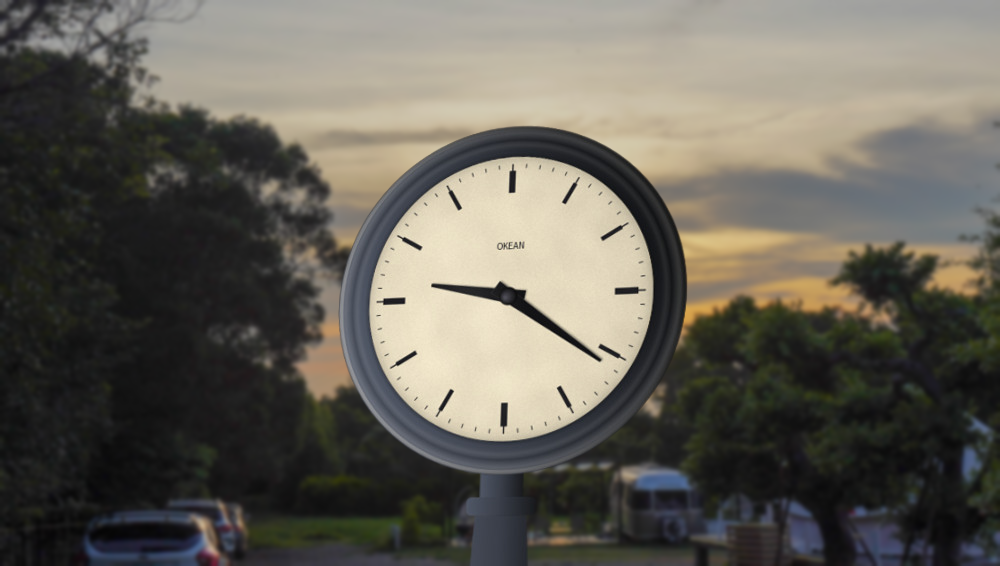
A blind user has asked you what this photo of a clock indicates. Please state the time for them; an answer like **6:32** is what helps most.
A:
**9:21**
